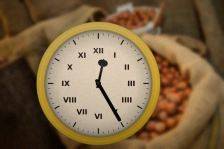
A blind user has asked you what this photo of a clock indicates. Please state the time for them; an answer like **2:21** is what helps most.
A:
**12:25**
